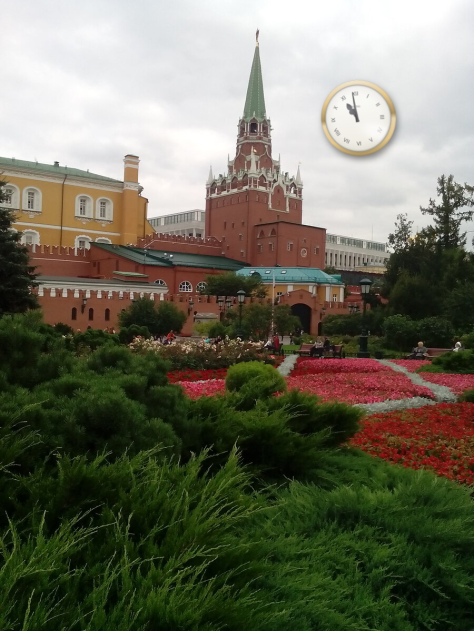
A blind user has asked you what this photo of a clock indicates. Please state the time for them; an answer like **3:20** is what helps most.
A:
**10:59**
